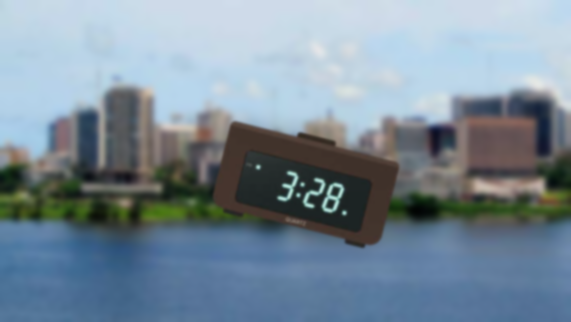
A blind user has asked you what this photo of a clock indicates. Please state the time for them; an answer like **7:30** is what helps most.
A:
**3:28**
